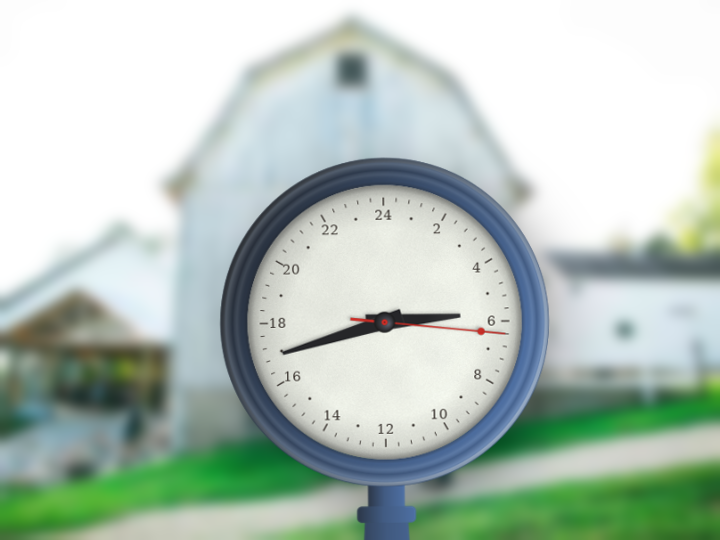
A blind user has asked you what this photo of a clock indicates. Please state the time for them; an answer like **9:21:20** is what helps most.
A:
**5:42:16**
